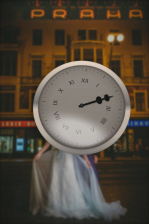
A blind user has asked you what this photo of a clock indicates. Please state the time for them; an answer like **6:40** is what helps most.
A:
**2:11**
